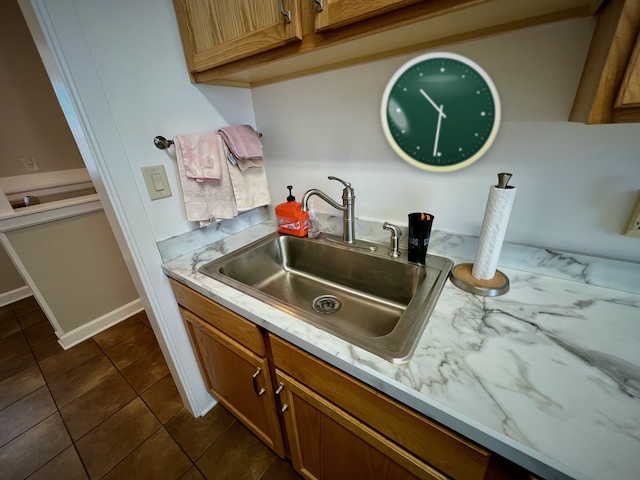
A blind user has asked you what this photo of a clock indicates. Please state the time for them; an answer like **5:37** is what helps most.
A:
**10:31**
